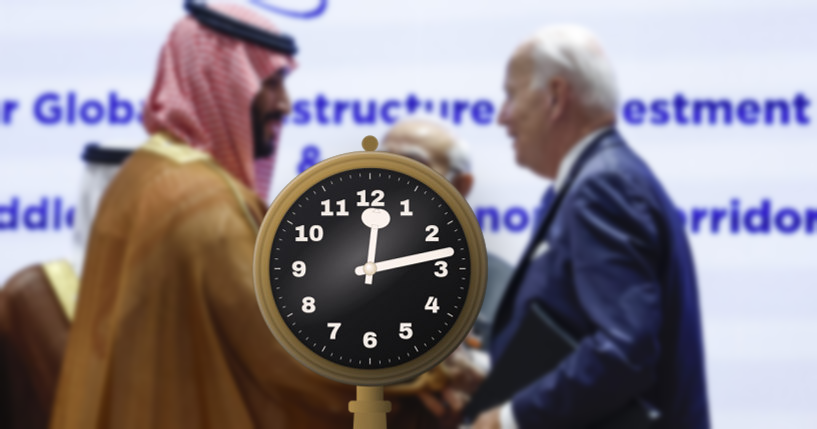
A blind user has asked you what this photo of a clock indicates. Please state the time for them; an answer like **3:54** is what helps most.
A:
**12:13**
